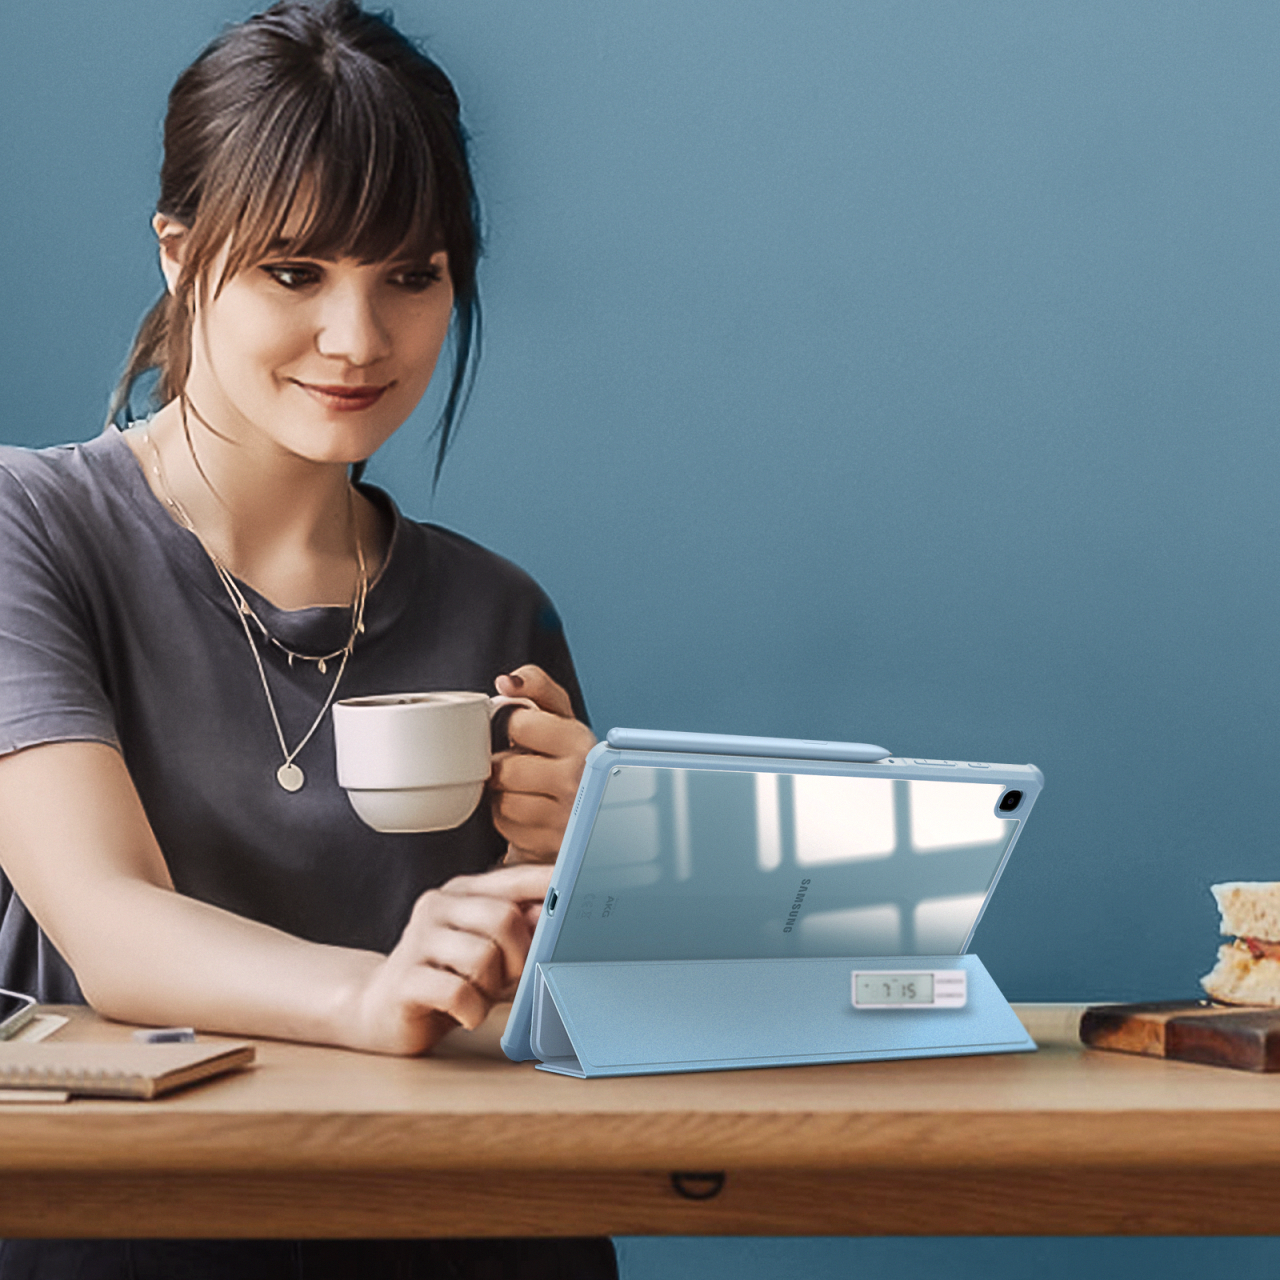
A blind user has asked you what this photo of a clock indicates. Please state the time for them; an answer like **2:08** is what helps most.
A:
**7:15**
